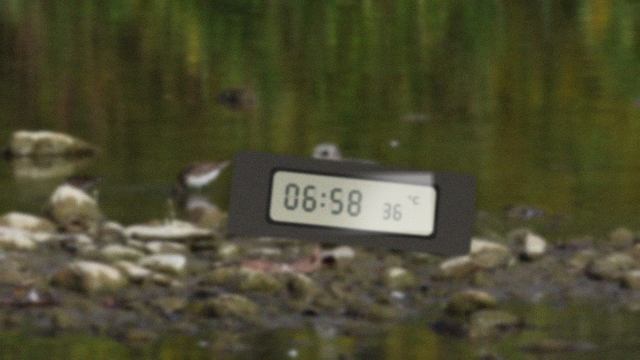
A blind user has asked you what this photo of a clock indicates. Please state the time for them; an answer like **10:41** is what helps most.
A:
**6:58**
